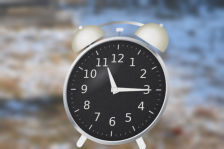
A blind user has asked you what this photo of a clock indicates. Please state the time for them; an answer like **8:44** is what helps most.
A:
**11:15**
